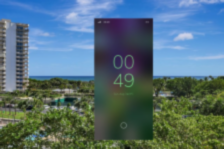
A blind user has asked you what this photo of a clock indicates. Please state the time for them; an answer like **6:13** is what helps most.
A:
**0:49**
